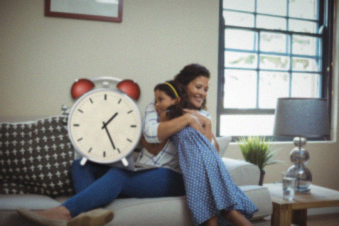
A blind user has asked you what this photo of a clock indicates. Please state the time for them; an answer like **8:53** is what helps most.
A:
**1:26**
